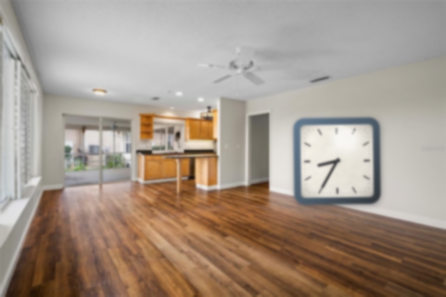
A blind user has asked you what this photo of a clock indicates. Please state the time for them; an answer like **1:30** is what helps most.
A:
**8:35**
